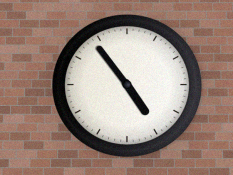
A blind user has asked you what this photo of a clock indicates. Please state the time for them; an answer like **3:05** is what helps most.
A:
**4:54**
